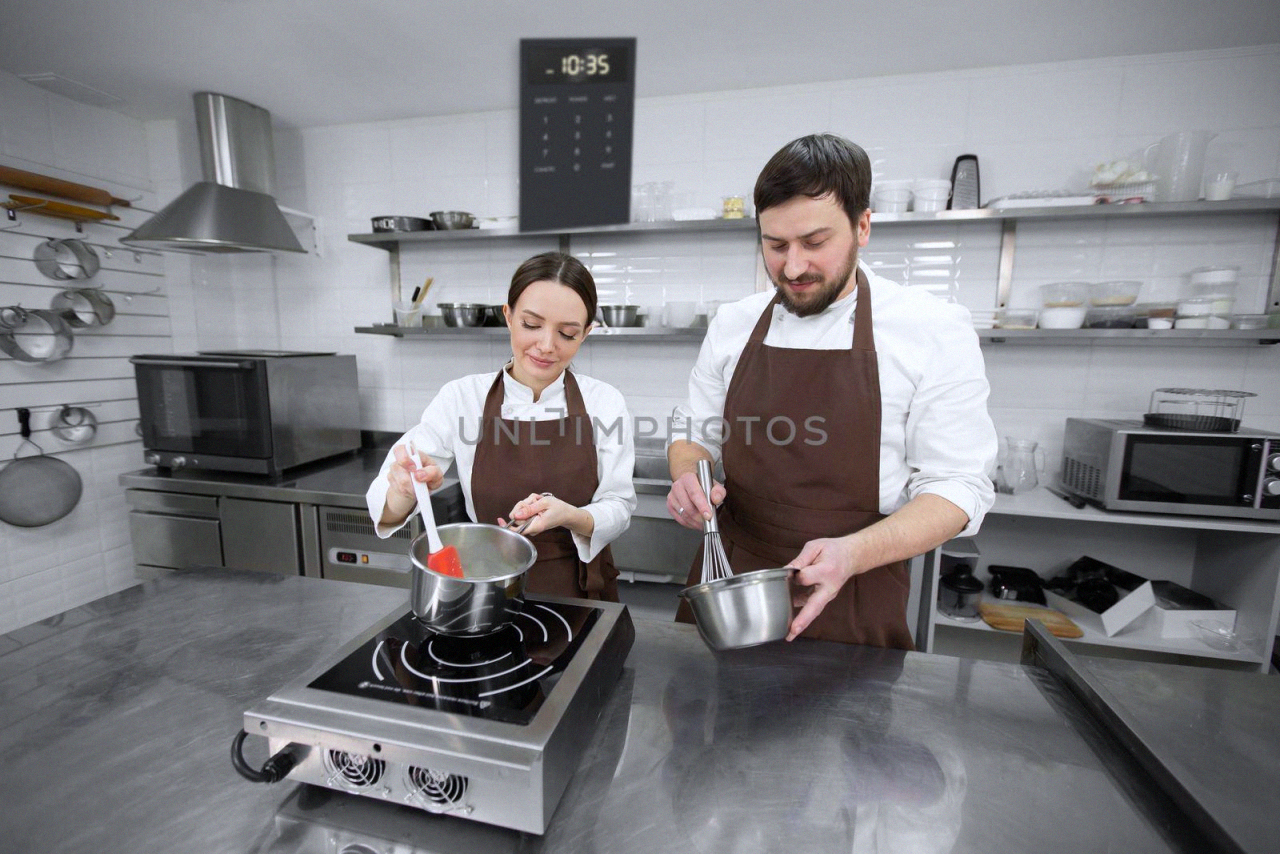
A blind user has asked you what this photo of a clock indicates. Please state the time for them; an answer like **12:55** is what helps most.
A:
**10:35**
